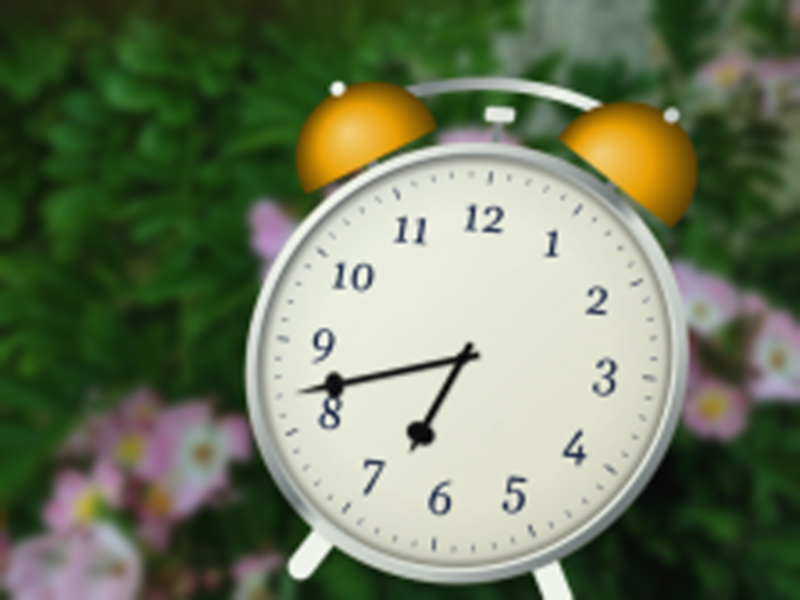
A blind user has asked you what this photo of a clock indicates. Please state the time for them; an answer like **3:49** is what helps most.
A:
**6:42**
